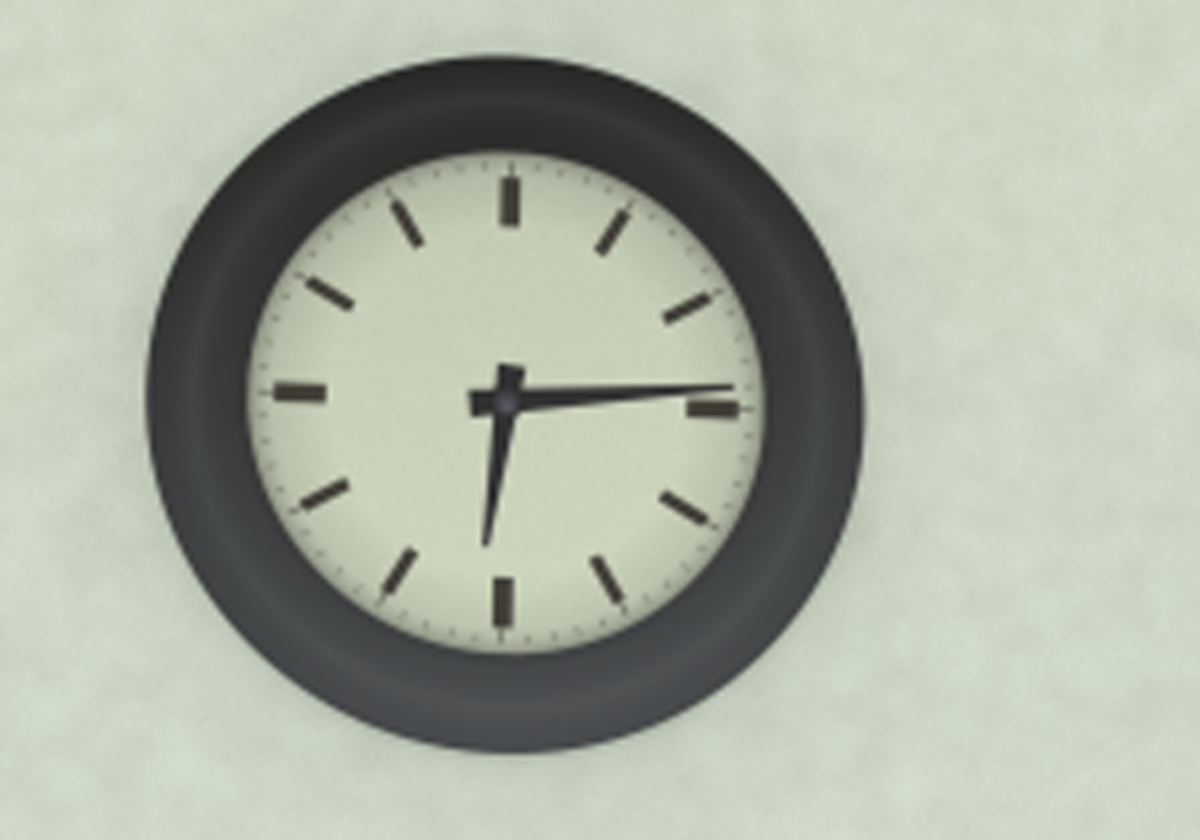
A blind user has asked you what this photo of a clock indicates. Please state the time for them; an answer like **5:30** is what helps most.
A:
**6:14**
